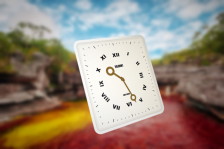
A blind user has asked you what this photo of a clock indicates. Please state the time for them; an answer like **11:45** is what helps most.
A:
**10:27**
